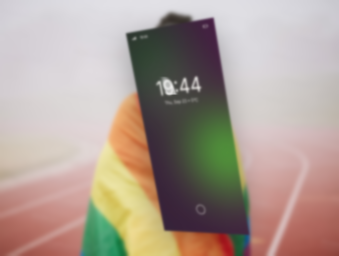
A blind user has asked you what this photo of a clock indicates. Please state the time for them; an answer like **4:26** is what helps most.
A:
**19:44**
